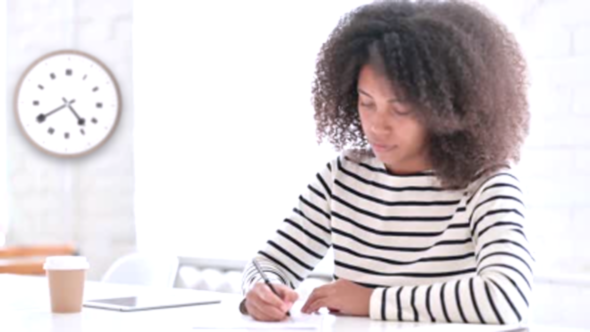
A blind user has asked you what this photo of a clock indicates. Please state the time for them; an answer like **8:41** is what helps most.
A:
**4:40**
